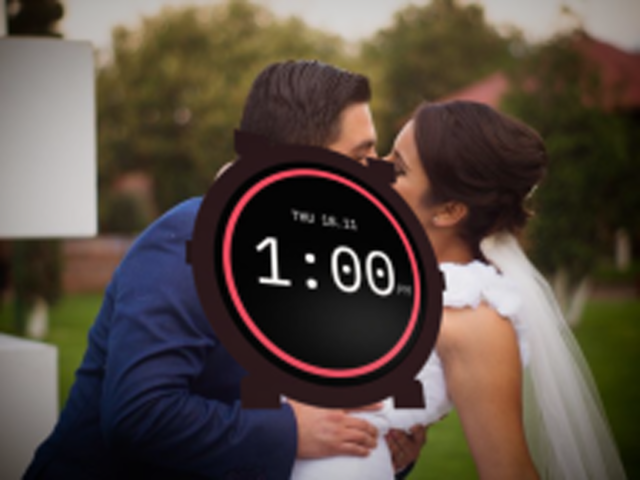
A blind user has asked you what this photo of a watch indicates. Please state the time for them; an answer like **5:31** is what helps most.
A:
**1:00**
